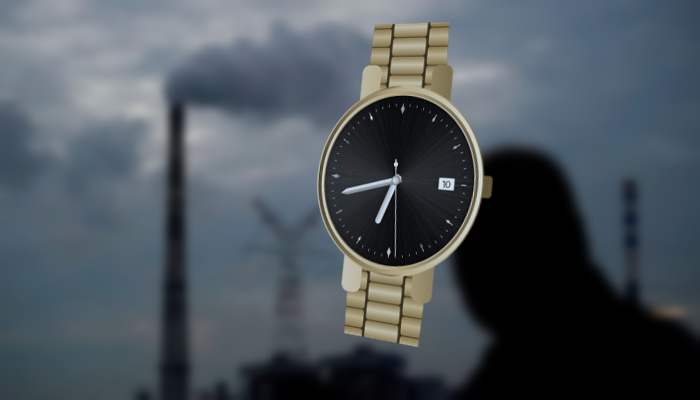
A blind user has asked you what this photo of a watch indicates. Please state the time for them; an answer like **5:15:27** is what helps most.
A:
**6:42:29**
